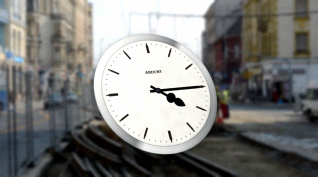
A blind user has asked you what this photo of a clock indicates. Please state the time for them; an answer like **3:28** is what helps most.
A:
**4:15**
